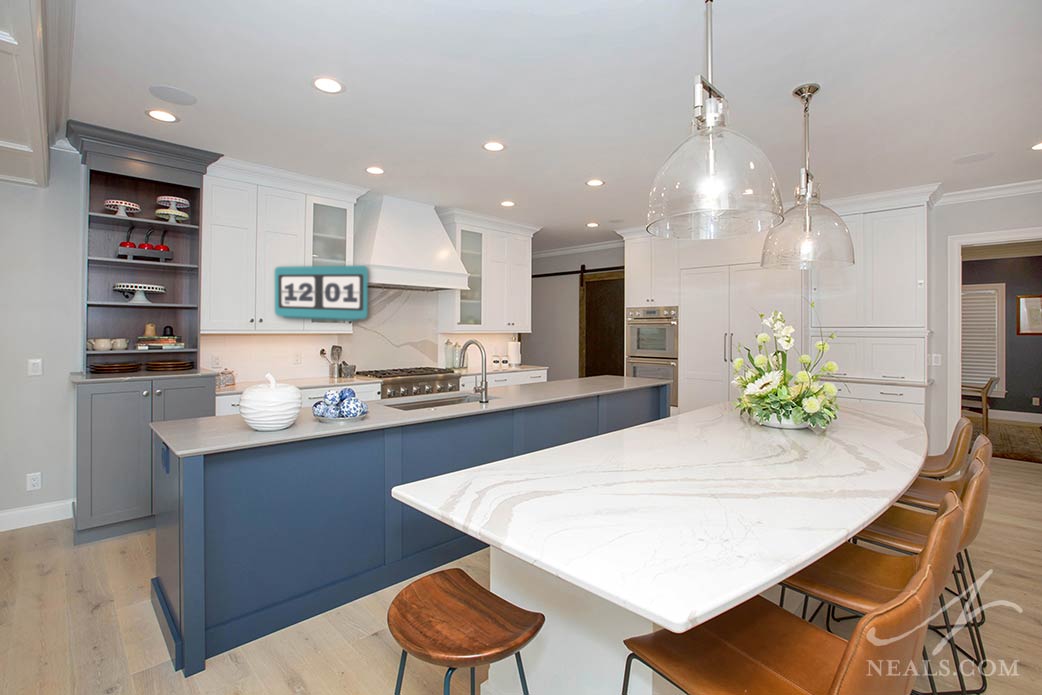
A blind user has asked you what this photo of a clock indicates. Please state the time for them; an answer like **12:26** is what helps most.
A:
**12:01**
